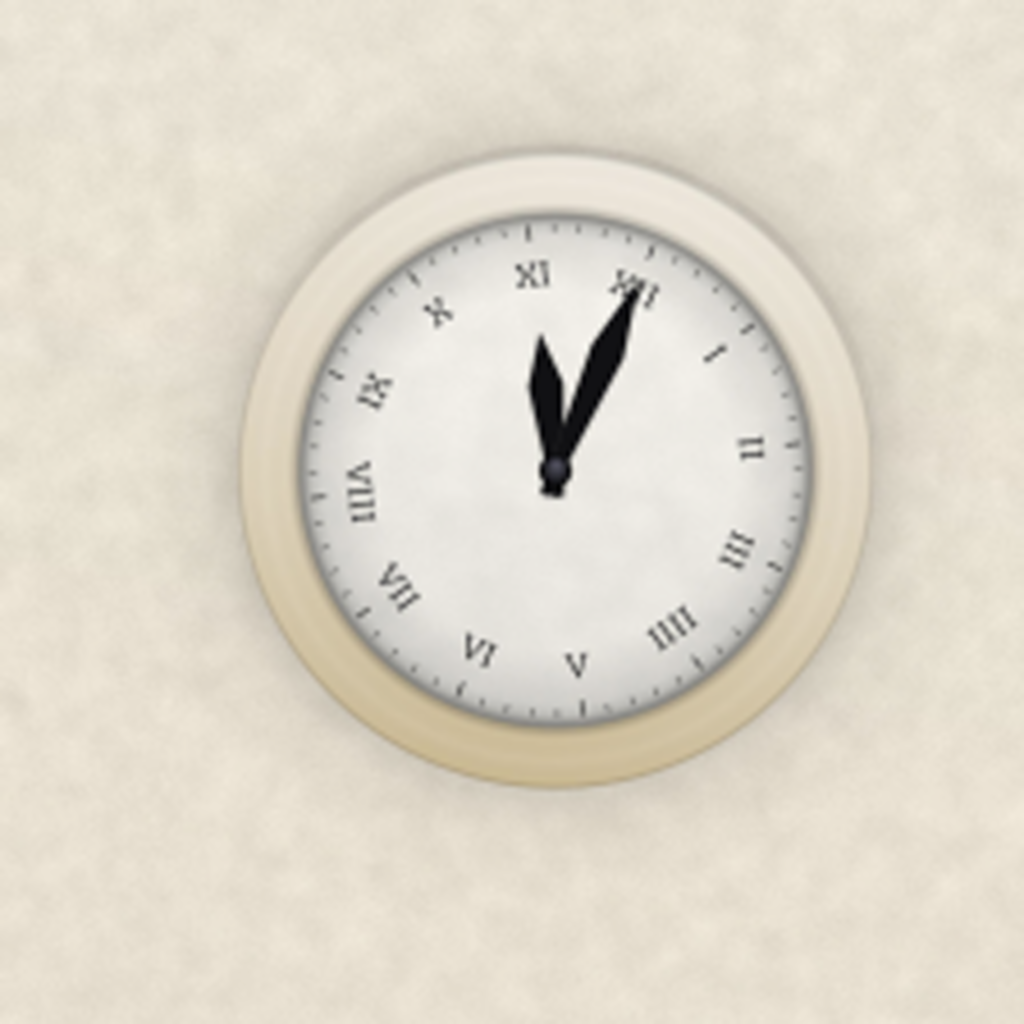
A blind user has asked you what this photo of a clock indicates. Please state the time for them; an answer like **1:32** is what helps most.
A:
**11:00**
